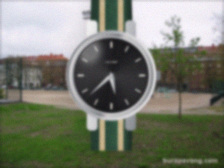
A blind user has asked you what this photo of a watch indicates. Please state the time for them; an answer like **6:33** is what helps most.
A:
**5:38**
